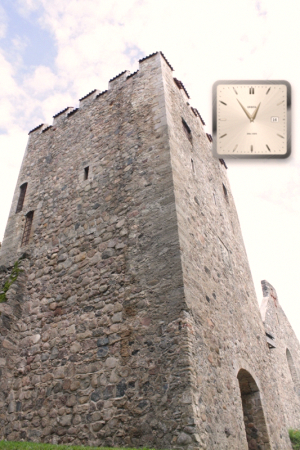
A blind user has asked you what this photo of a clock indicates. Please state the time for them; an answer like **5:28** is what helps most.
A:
**12:54**
